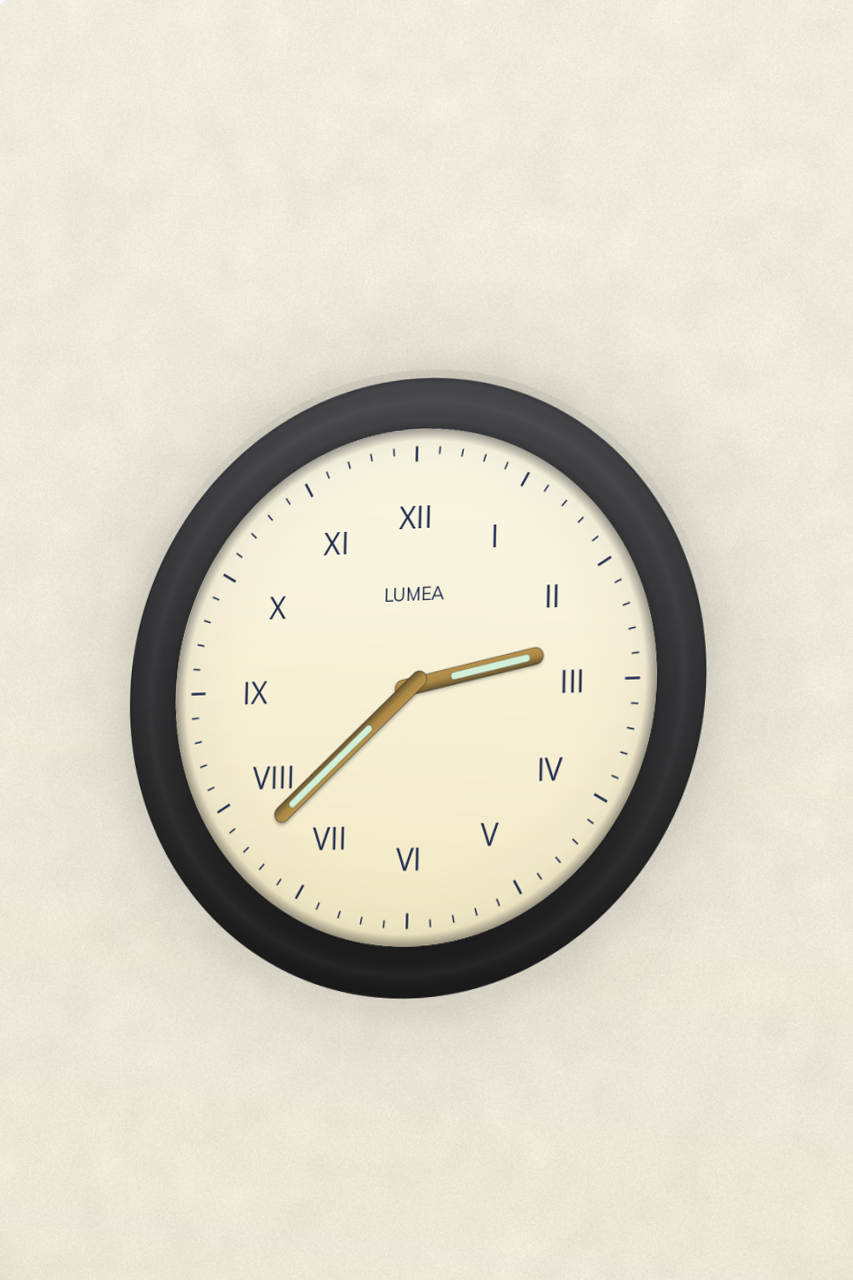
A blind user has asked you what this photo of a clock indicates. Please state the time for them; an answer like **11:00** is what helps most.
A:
**2:38**
